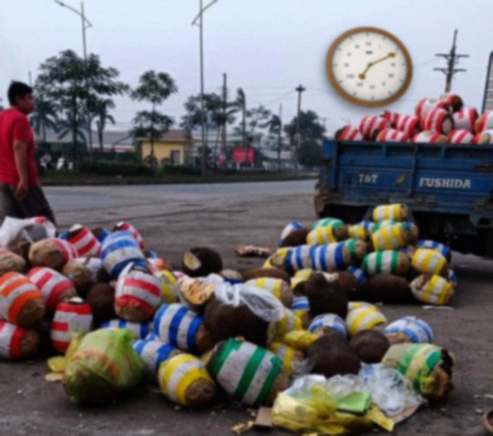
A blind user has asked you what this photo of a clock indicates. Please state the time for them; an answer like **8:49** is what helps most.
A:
**7:11**
